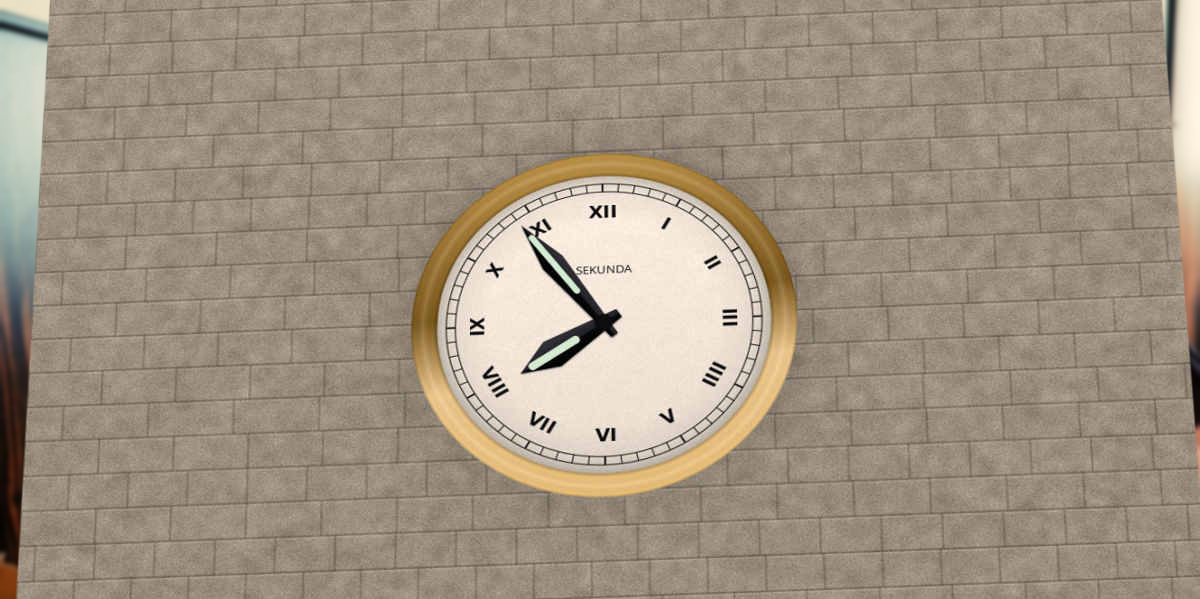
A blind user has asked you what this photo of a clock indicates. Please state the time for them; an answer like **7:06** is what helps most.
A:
**7:54**
